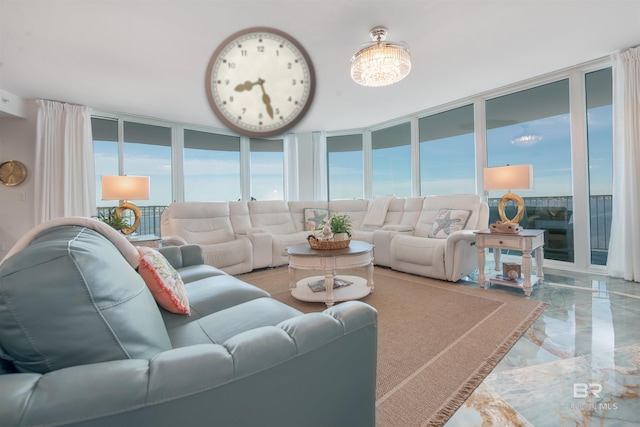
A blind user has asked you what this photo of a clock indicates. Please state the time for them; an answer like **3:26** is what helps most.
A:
**8:27**
